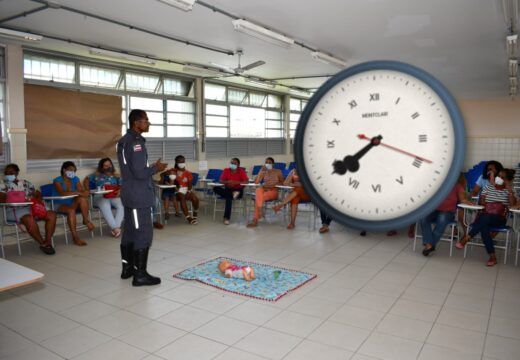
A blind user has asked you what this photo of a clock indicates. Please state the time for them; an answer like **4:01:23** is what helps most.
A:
**7:39:19**
